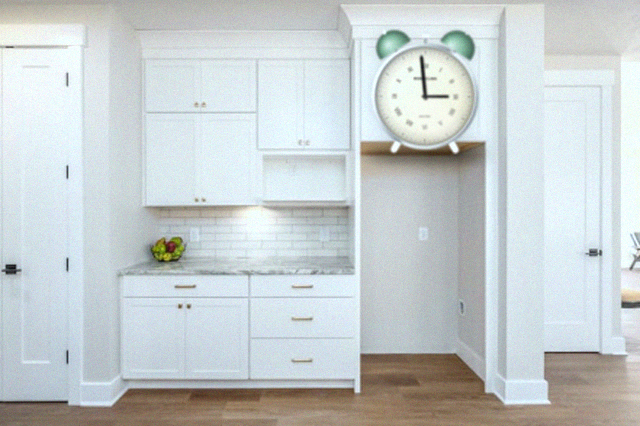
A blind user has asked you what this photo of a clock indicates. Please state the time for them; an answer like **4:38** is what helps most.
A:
**2:59**
